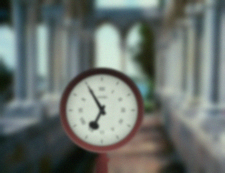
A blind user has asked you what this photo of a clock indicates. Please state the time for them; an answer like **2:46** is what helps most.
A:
**6:55**
